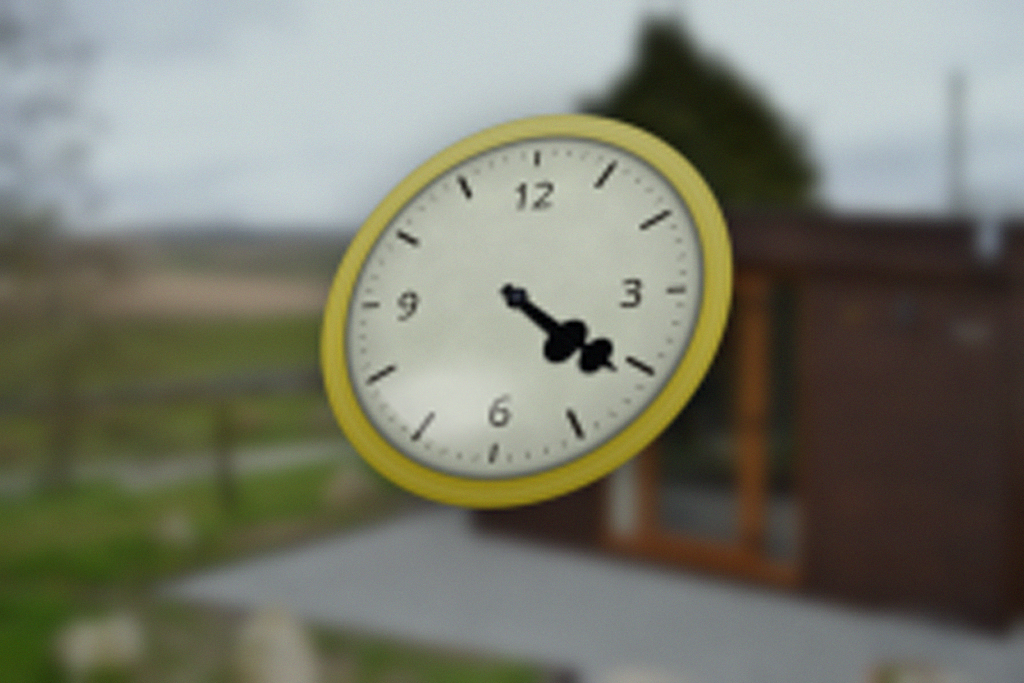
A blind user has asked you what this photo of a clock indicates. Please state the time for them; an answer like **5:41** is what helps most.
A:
**4:21**
